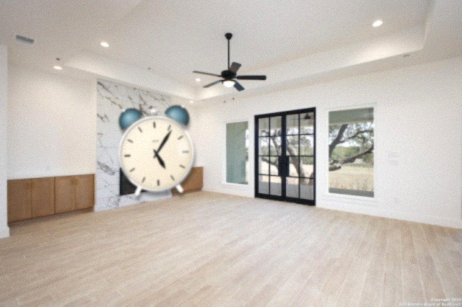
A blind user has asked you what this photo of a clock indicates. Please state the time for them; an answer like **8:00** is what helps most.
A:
**5:06**
